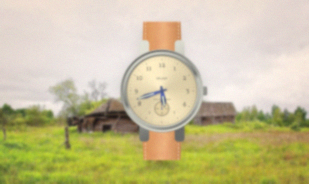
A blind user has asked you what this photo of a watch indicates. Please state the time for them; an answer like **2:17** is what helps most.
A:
**5:42**
